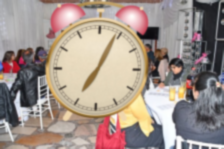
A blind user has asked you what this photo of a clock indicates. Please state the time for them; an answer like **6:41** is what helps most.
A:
**7:04**
